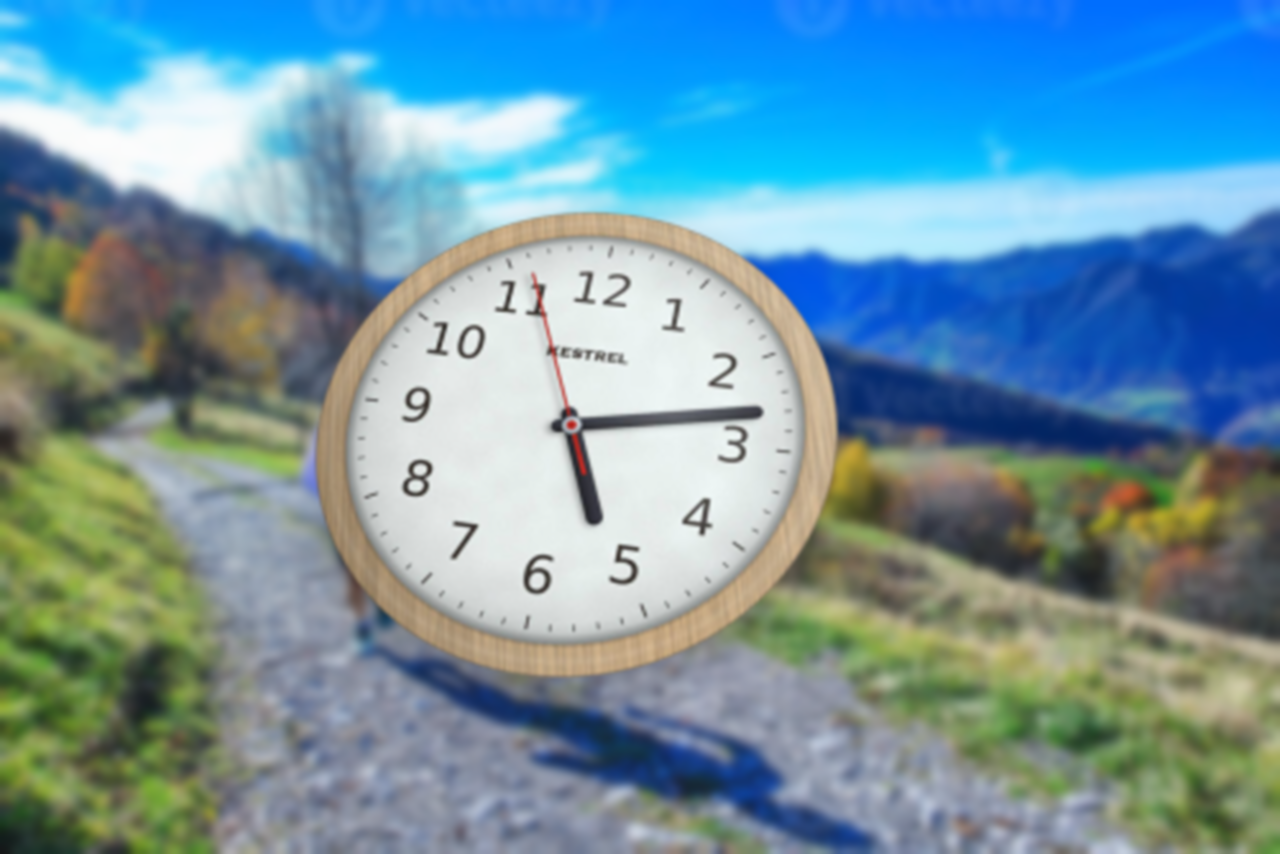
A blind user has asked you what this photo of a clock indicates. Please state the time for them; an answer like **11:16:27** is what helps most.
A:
**5:12:56**
